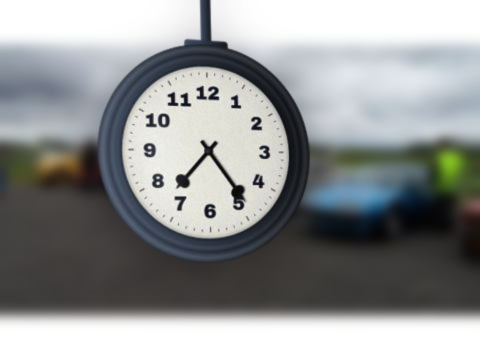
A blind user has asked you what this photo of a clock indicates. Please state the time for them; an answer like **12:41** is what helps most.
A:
**7:24**
